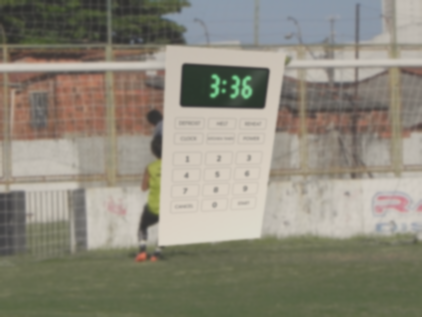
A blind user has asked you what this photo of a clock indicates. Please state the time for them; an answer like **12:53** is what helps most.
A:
**3:36**
